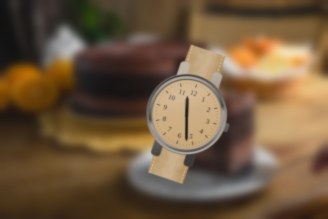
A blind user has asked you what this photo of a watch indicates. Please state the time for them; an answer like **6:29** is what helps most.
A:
**11:27**
